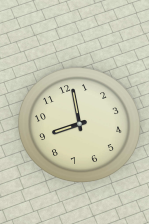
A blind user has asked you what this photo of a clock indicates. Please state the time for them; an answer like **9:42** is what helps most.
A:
**9:02**
